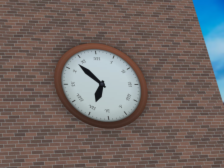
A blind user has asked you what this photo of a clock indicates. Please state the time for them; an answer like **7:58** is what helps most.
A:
**6:53**
